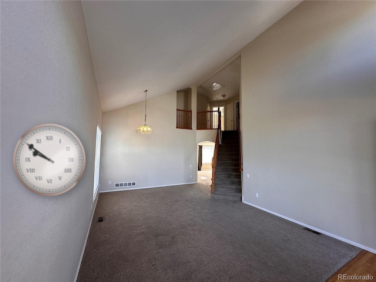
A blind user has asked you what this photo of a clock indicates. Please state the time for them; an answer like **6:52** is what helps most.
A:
**9:51**
